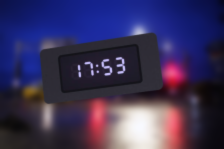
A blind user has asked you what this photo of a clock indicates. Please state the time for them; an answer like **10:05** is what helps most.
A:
**17:53**
